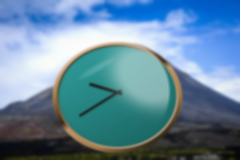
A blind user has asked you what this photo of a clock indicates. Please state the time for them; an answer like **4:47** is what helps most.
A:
**9:39**
